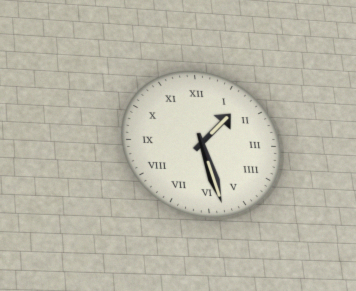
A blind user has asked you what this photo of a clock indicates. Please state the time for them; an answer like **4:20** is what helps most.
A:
**1:28**
